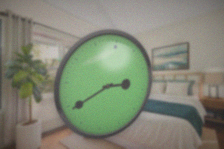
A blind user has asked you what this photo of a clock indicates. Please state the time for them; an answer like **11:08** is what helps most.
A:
**2:39**
